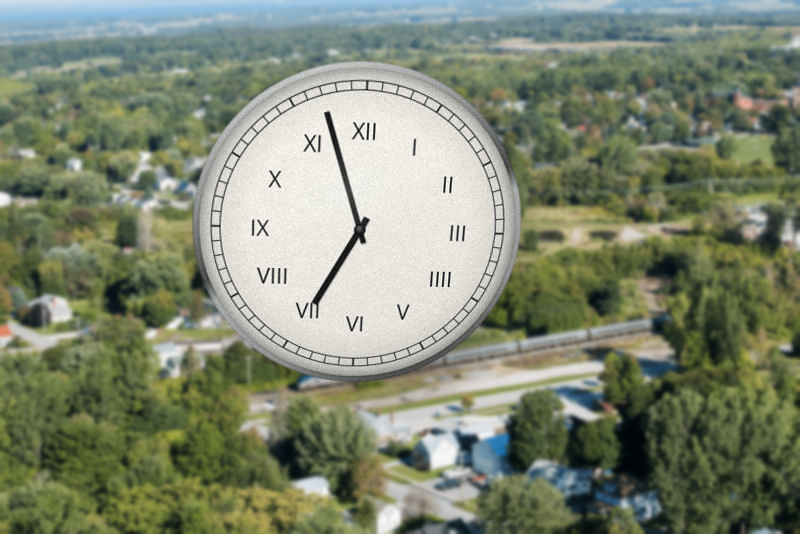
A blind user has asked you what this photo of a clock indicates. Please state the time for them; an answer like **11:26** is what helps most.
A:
**6:57**
